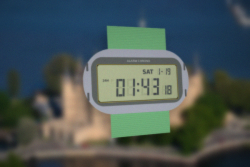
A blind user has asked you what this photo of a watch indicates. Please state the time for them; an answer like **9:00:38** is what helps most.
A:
**1:43:18**
